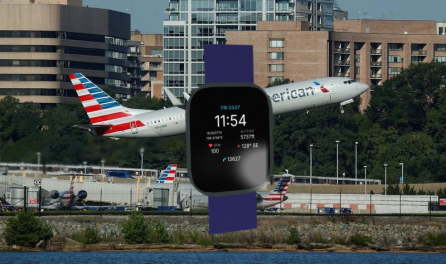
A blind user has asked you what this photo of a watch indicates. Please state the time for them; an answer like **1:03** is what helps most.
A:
**11:54**
